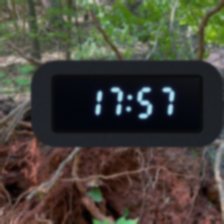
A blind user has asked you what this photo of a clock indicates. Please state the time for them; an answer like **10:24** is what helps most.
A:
**17:57**
